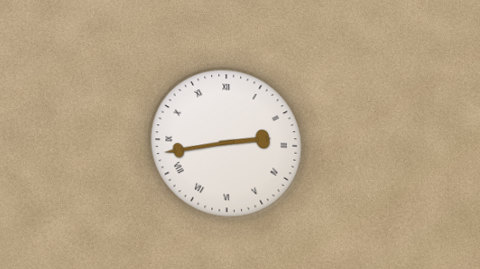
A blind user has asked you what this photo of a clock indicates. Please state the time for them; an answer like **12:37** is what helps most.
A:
**2:43**
